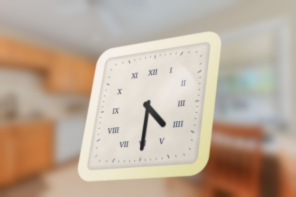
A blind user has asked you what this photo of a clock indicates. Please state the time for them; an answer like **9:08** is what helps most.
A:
**4:30**
